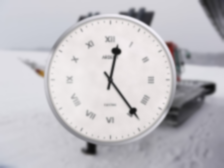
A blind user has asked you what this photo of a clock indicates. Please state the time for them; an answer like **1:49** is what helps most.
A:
**12:24**
